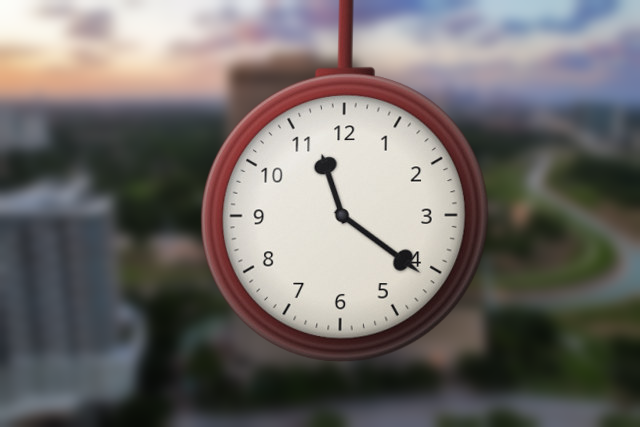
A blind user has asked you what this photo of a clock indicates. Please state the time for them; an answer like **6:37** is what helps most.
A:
**11:21**
